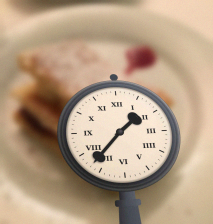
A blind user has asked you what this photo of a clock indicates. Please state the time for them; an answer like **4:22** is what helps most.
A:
**1:37**
